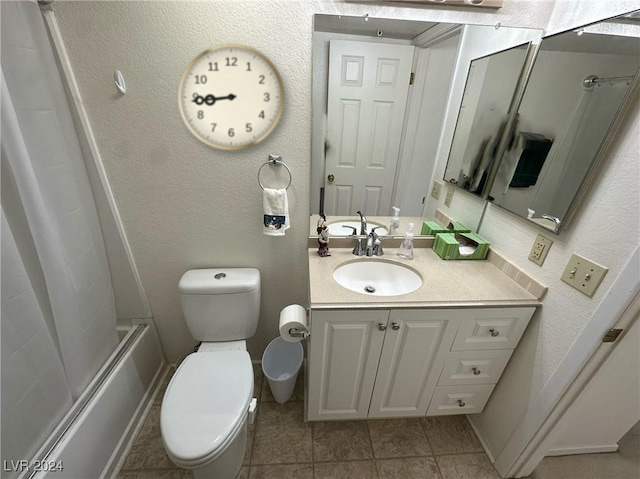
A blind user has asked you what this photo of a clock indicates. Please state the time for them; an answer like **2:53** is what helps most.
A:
**8:44**
